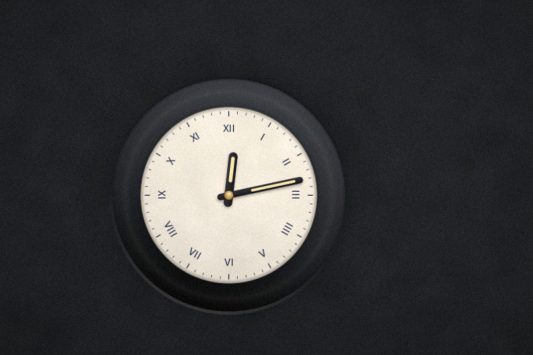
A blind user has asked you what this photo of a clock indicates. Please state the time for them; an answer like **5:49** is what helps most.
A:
**12:13**
